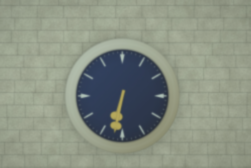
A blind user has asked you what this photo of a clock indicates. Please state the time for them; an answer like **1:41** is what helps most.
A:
**6:32**
